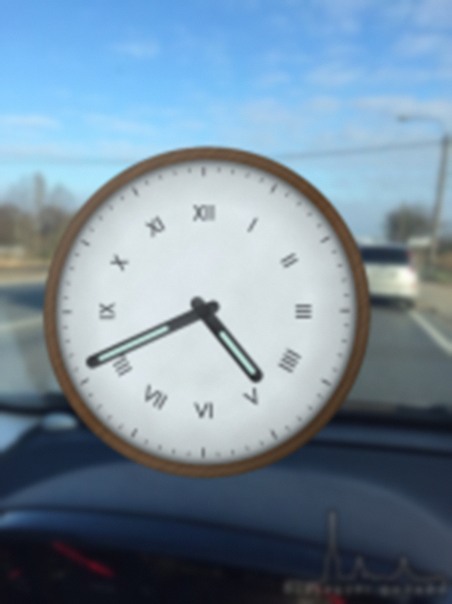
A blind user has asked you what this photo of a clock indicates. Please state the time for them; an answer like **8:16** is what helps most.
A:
**4:41**
